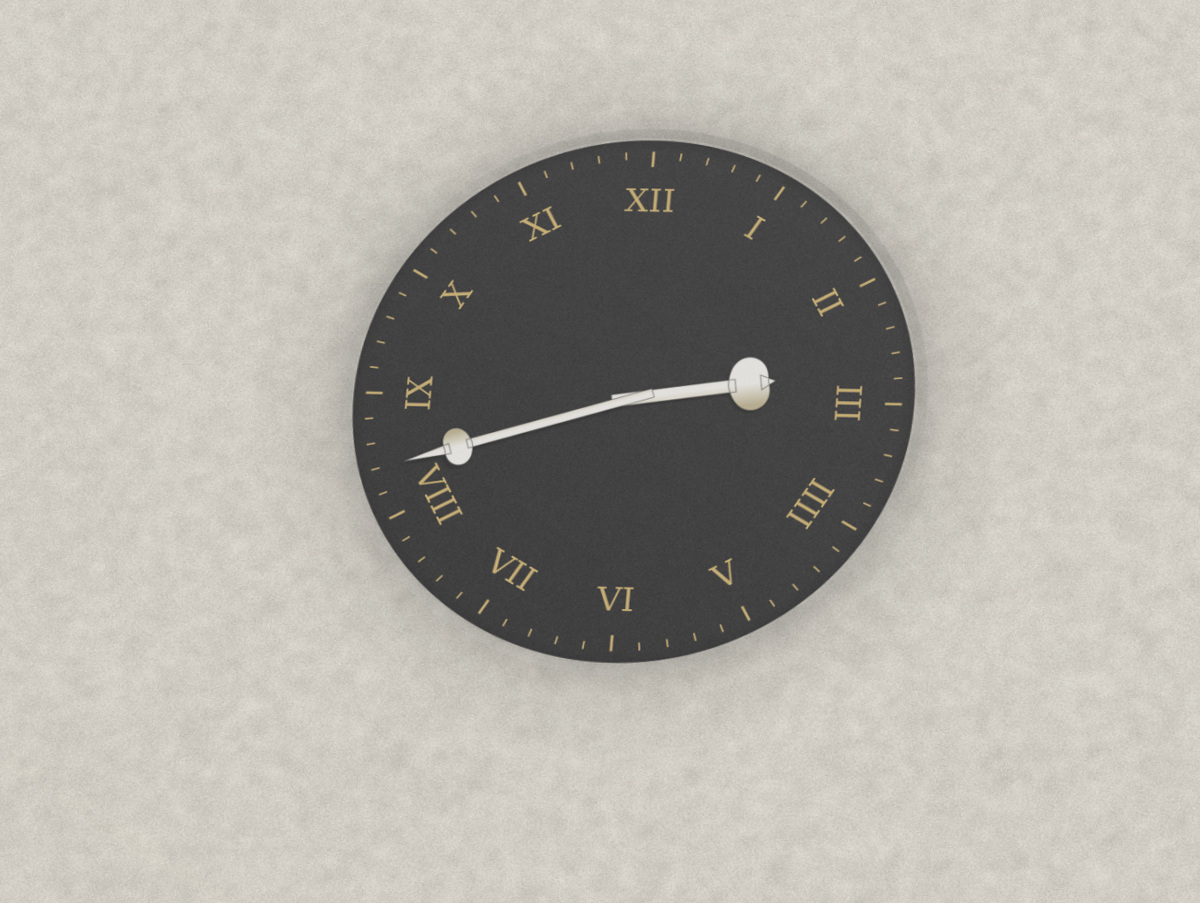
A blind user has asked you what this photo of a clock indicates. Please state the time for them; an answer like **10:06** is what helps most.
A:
**2:42**
